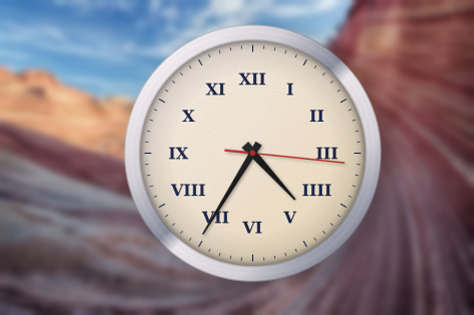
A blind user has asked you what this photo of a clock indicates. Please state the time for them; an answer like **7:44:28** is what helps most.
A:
**4:35:16**
